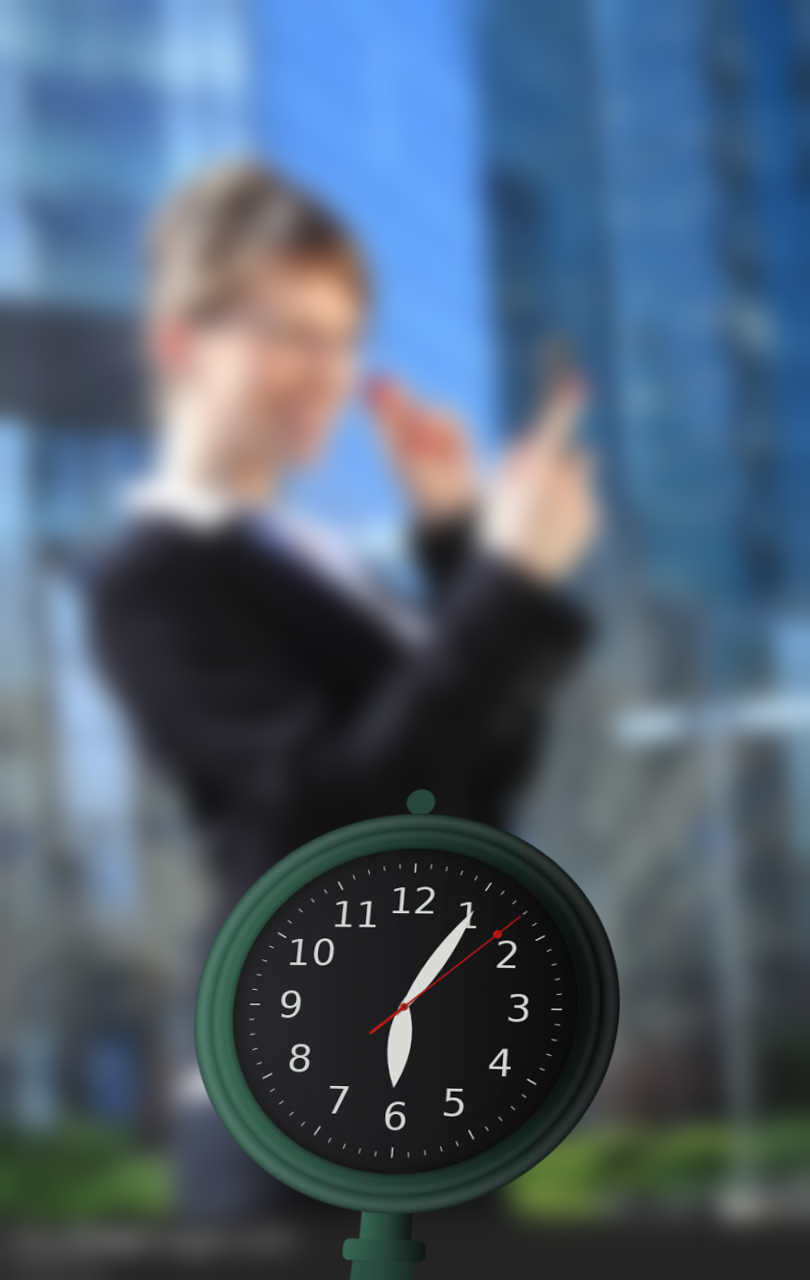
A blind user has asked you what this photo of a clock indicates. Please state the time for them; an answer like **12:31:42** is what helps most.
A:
**6:05:08**
